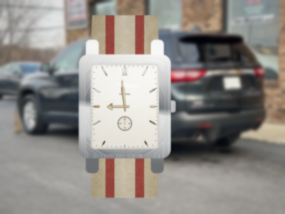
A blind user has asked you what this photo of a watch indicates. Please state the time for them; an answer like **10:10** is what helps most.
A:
**8:59**
